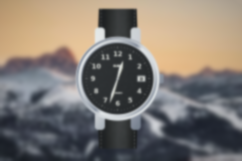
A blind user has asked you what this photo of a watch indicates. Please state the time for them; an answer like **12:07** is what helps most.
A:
**12:33**
